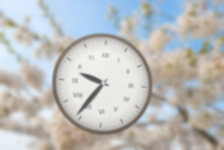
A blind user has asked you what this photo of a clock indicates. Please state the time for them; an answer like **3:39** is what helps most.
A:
**9:36**
